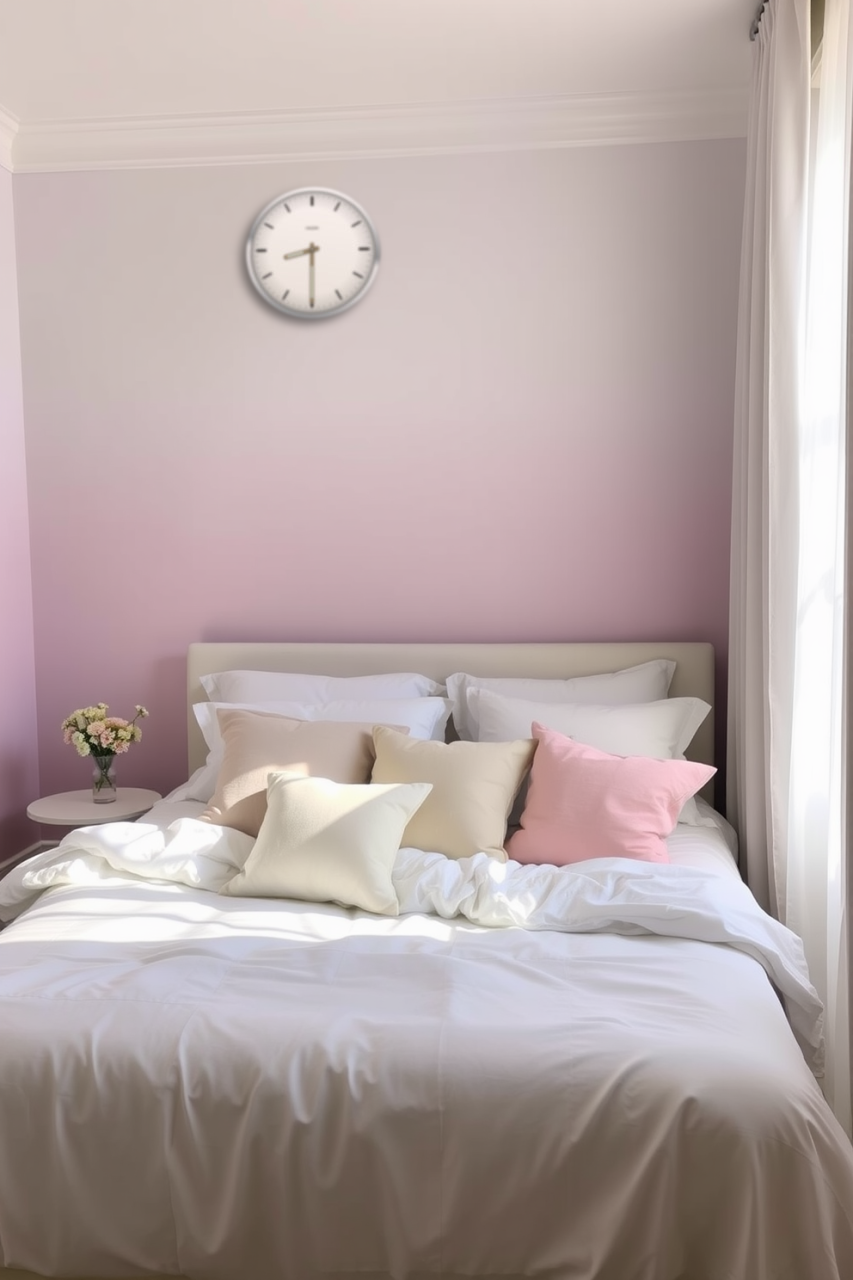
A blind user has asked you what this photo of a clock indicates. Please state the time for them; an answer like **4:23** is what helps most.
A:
**8:30**
